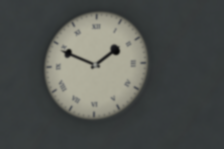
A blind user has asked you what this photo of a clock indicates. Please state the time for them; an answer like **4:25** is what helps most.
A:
**1:49**
